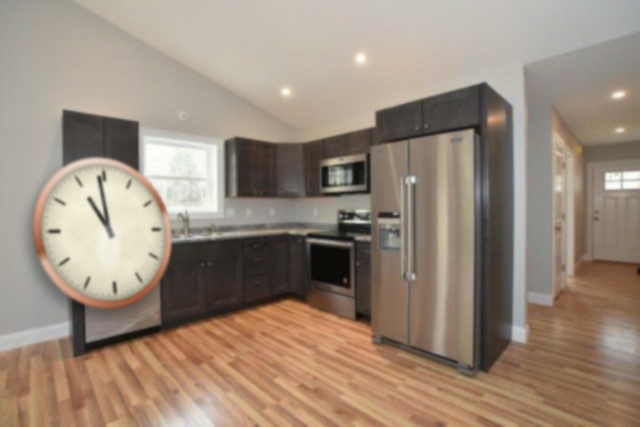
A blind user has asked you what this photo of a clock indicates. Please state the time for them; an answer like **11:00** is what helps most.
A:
**10:59**
